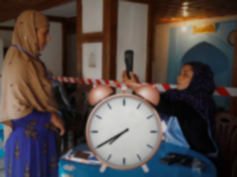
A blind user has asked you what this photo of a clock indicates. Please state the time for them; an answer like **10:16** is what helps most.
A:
**7:40**
